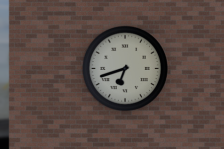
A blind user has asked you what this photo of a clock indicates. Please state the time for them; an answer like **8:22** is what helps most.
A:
**6:42**
